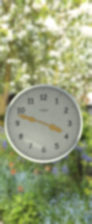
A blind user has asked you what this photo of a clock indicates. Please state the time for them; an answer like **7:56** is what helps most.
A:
**3:48**
